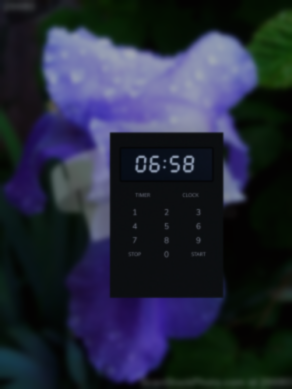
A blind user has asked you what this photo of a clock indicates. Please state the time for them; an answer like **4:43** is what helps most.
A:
**6:58**
